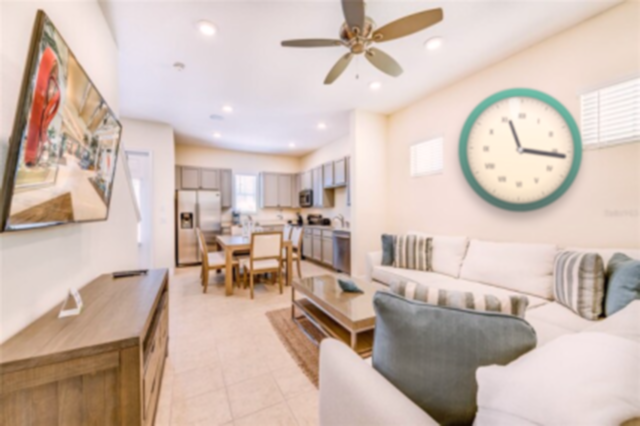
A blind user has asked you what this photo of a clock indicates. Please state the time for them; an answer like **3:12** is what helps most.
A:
**11:16**
